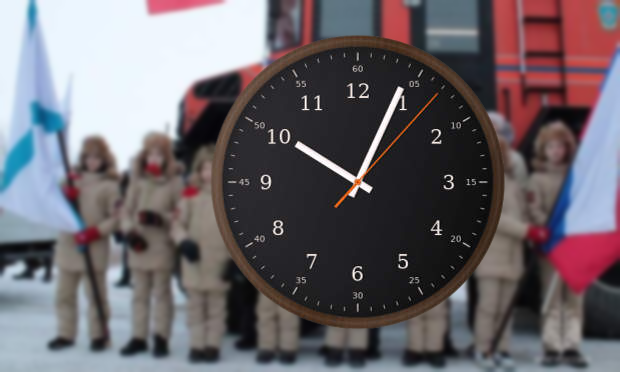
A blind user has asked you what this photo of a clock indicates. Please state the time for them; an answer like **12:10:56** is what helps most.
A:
**10:04:07**
